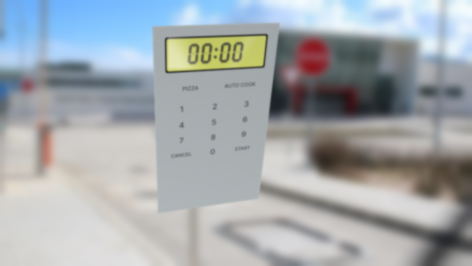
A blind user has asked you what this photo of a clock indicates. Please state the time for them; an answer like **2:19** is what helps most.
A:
**0:00**
